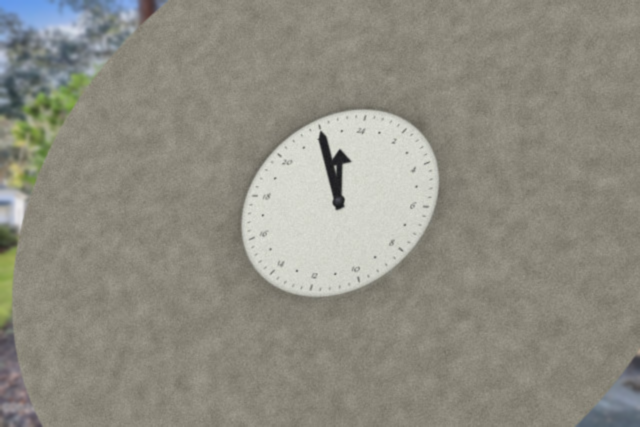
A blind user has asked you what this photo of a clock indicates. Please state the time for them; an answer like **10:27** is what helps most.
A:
**22:55**
